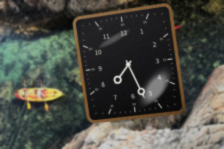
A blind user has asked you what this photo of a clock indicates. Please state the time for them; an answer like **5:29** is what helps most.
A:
**7:27**
